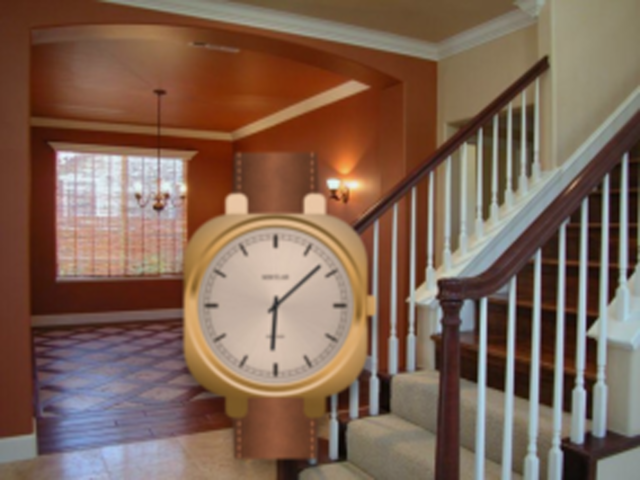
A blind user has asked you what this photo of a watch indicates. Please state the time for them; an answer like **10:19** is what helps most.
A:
**6:08**
